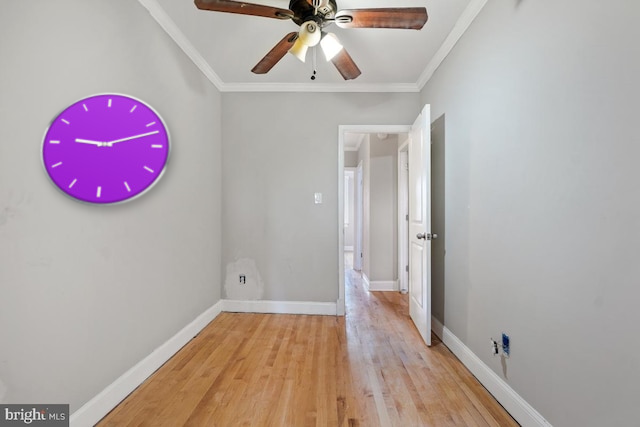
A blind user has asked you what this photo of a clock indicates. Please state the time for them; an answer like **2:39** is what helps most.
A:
**9:12**
